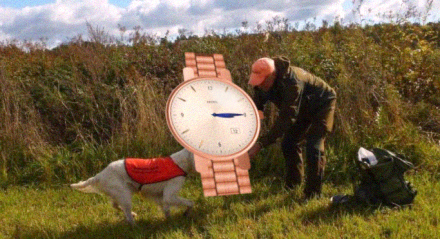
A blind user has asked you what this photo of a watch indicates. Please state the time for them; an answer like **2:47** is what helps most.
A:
**3:15**
